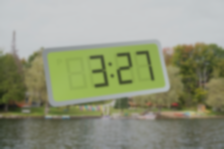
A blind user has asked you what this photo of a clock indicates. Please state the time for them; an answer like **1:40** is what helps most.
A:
**3:27**
